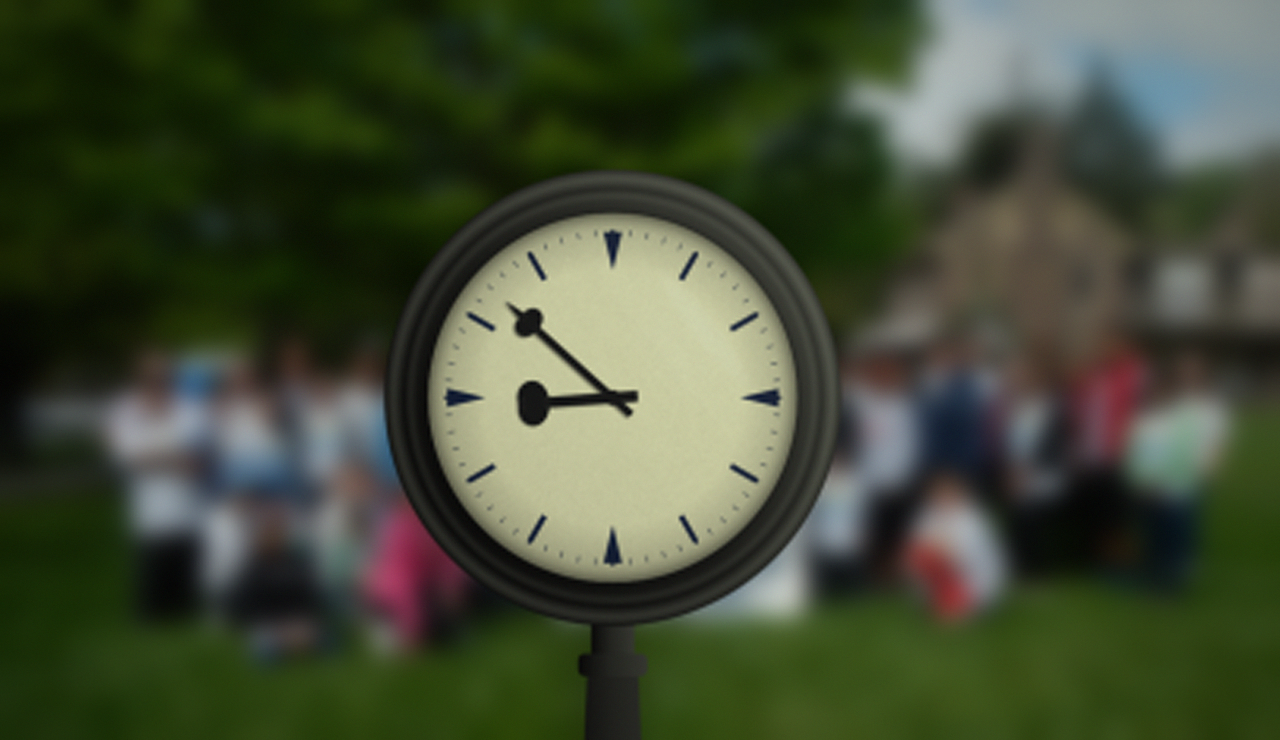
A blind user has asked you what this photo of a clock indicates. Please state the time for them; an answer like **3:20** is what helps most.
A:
**8:52**
